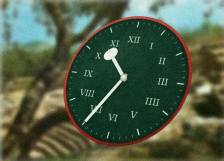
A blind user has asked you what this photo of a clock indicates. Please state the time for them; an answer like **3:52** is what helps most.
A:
**10:35**
